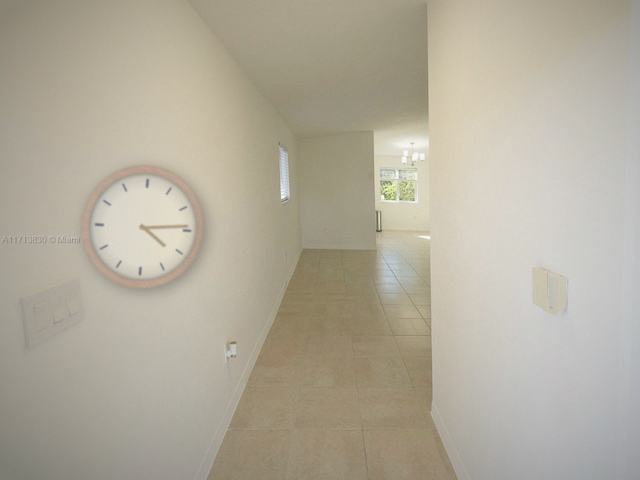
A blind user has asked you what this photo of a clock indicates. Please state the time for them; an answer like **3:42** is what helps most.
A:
**4:14**
